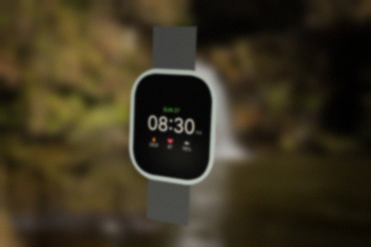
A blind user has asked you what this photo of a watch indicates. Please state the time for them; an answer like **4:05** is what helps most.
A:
**8:30**
